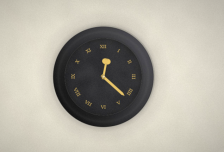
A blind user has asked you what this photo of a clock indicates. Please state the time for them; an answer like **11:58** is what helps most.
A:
**12:22**
